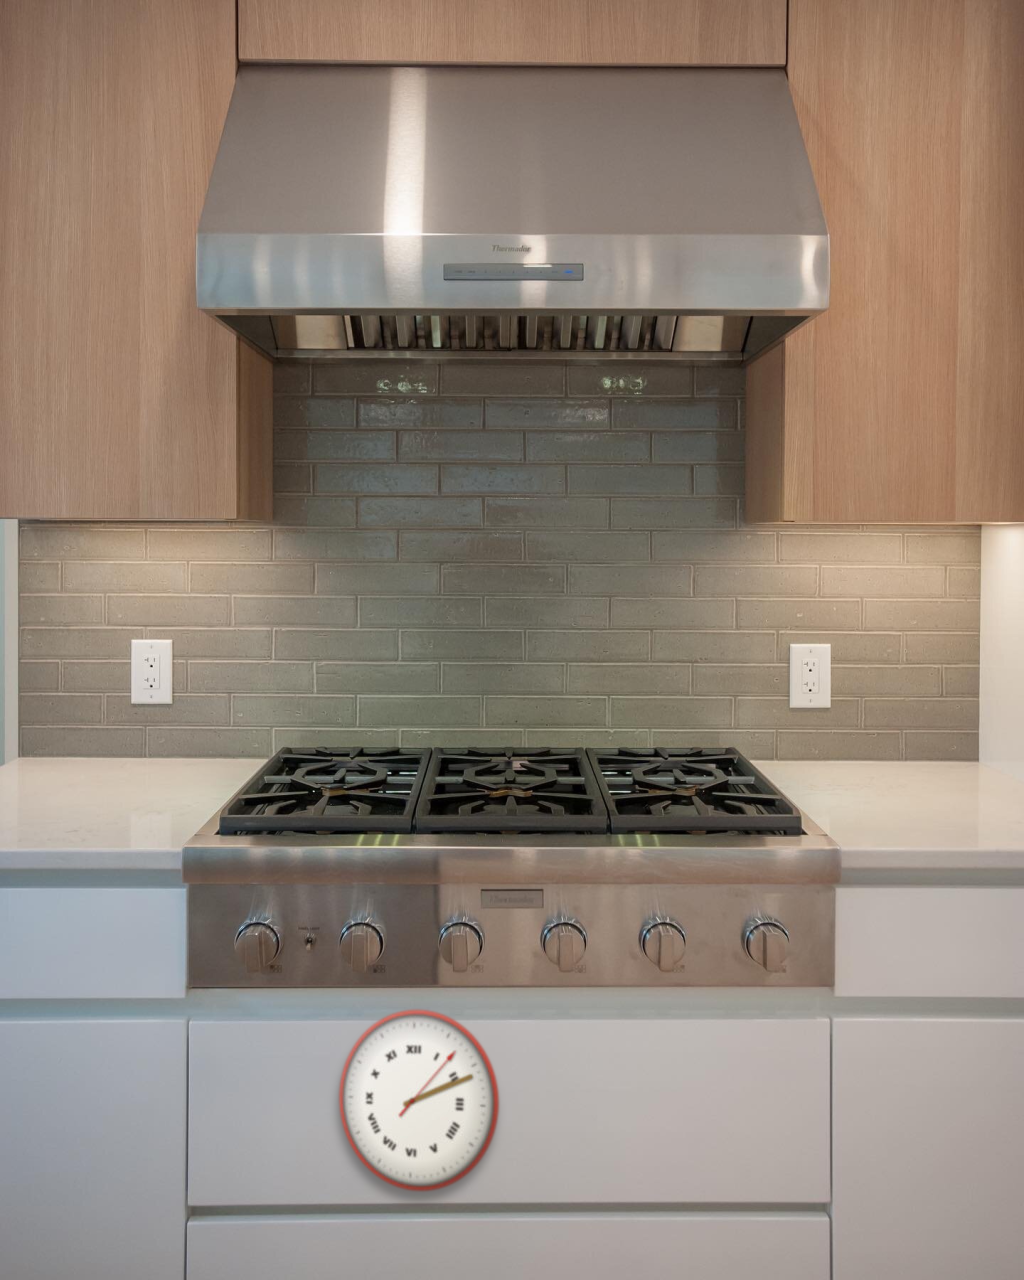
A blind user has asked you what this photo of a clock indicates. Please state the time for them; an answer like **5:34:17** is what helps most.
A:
**2:11:07**
